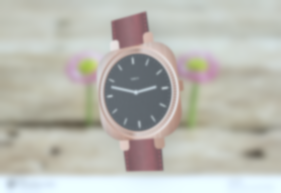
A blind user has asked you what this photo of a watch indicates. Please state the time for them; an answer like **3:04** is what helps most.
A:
**2:48**
